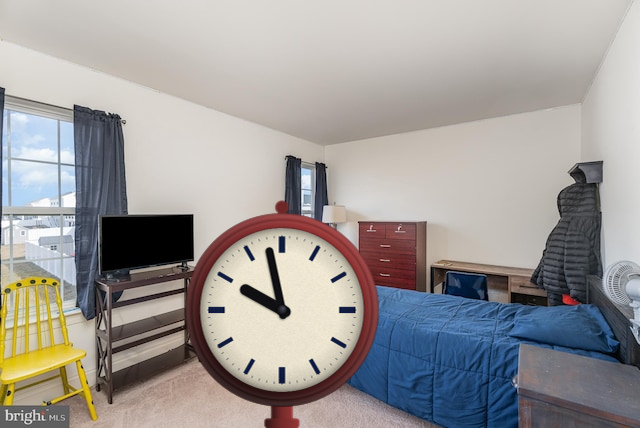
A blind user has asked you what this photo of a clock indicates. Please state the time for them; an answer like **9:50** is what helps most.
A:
**9:58**
